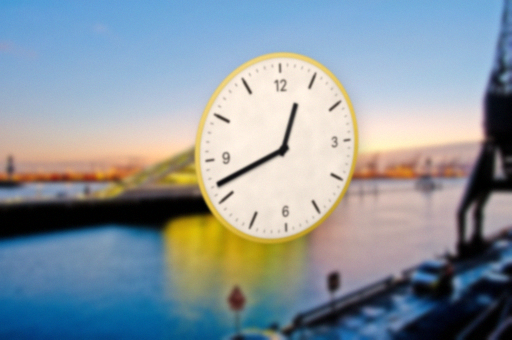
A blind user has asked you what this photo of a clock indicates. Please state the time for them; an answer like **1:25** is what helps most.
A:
**12:42**
